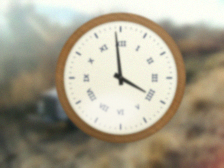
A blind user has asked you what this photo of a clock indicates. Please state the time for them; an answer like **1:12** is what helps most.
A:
**3:59**
